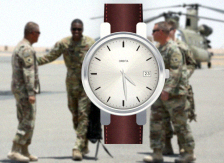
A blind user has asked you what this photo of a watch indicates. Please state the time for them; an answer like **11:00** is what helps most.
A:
**4:29**
